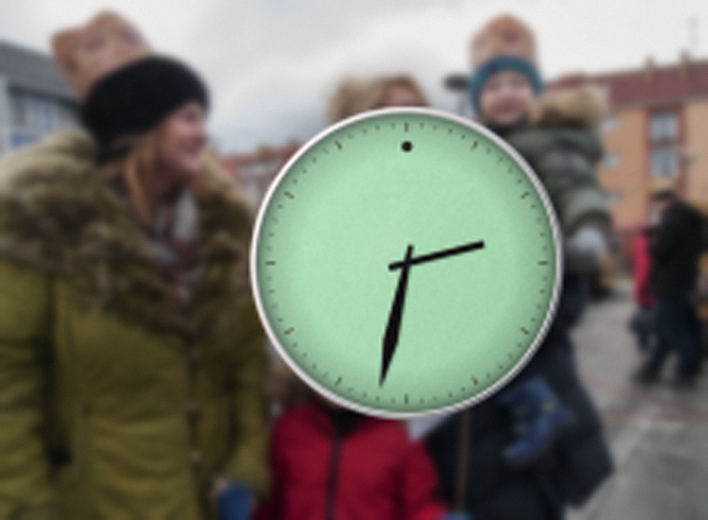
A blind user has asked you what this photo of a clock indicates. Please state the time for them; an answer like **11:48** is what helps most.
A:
**2:32**
